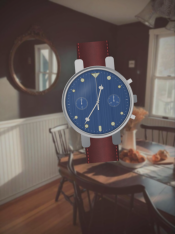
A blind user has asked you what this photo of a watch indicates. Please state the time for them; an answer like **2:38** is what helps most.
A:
**12:36**
